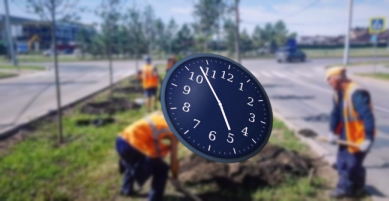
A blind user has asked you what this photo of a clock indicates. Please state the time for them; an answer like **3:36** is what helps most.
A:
**4:53**
